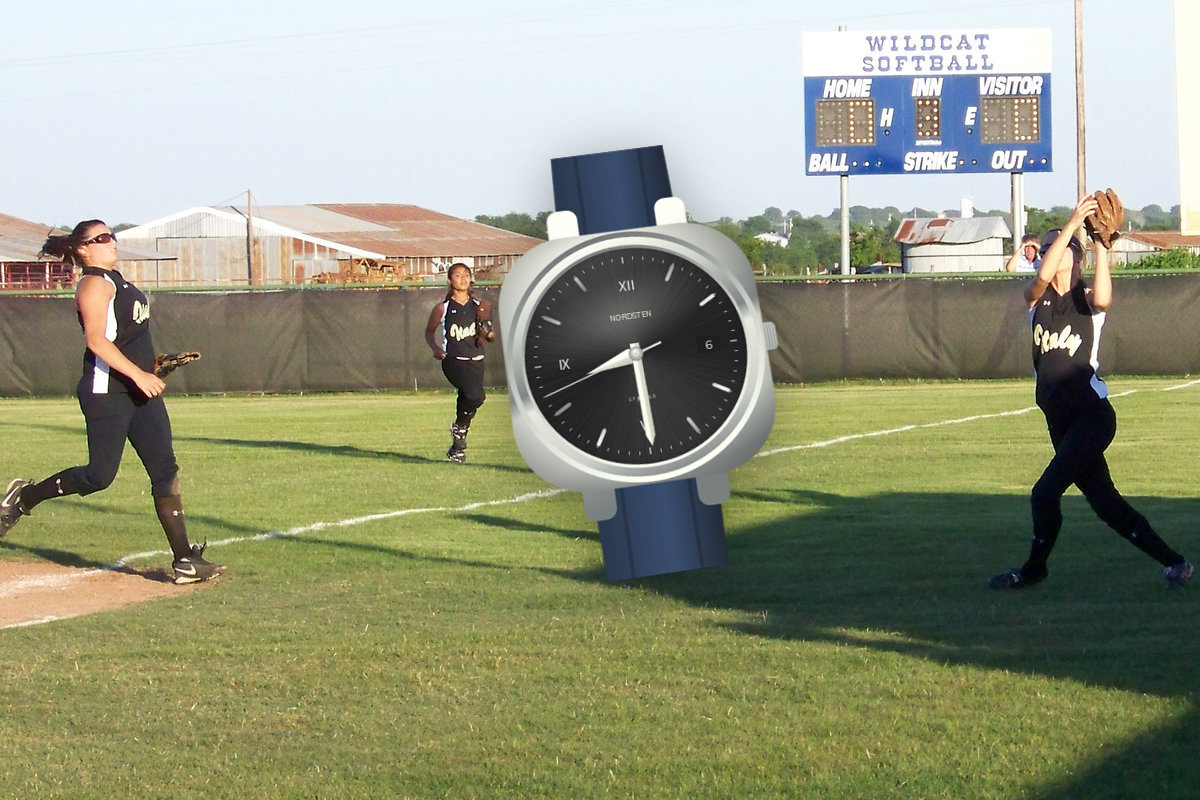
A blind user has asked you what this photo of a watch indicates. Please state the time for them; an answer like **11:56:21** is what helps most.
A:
**8:29:42**
